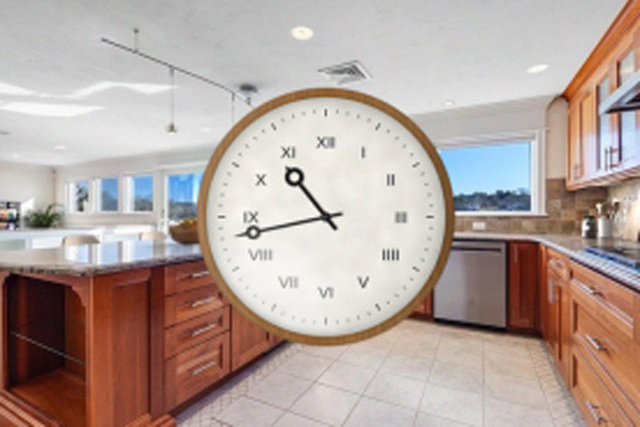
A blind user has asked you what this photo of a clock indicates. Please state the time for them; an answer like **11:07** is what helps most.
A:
**10:43**
